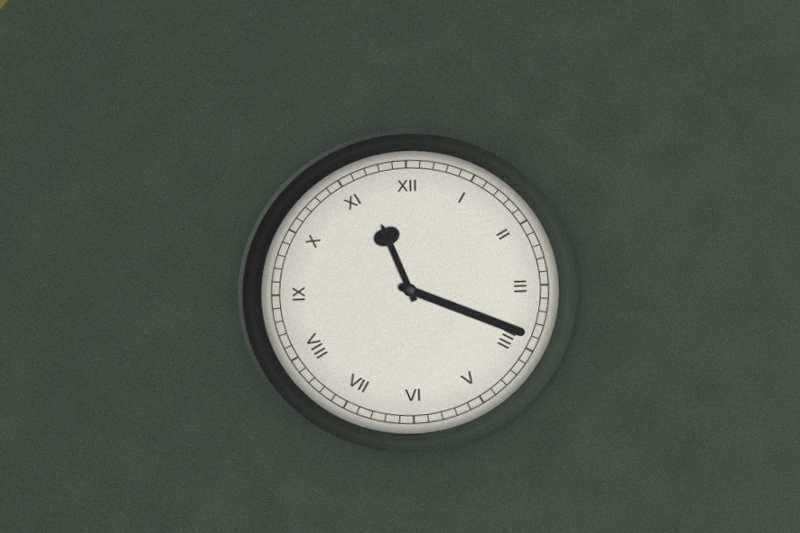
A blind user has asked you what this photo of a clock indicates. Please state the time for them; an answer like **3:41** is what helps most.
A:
**11:19**
